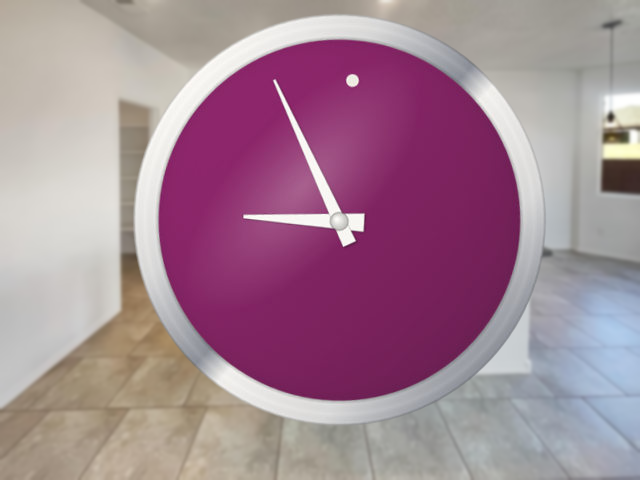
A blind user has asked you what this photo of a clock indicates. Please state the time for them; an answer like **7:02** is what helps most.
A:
**8:55**
